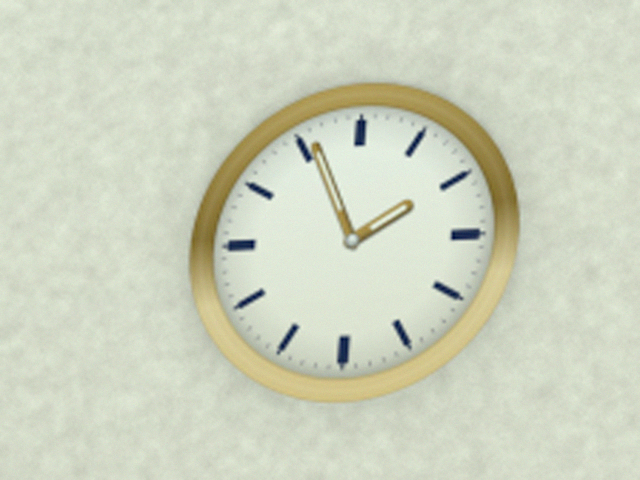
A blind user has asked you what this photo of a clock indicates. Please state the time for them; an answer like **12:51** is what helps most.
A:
**1:56**
